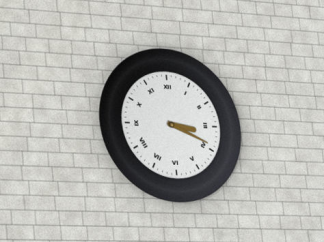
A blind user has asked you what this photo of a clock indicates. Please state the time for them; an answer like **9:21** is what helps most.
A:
**3:19**
